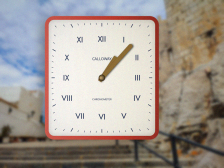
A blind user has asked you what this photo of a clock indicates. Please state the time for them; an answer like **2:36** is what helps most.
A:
**1:07**
